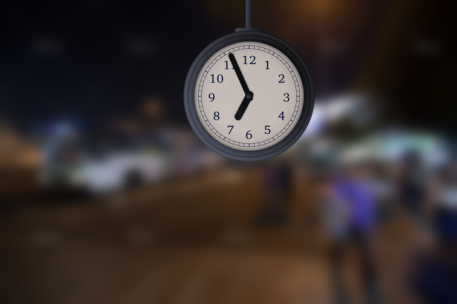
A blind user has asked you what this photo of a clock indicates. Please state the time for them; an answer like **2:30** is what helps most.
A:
**6:56**
